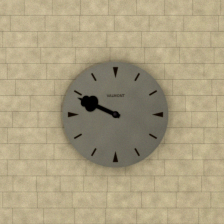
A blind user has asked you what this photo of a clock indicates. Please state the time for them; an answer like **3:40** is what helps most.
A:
**9:49**
